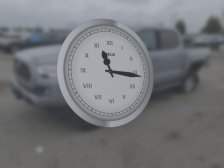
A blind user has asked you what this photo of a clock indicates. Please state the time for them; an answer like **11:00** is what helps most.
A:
**11:16**
